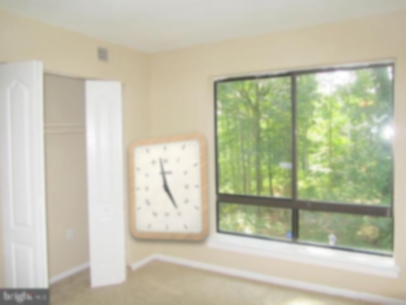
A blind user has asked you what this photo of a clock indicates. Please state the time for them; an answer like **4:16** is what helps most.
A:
**4:58**
